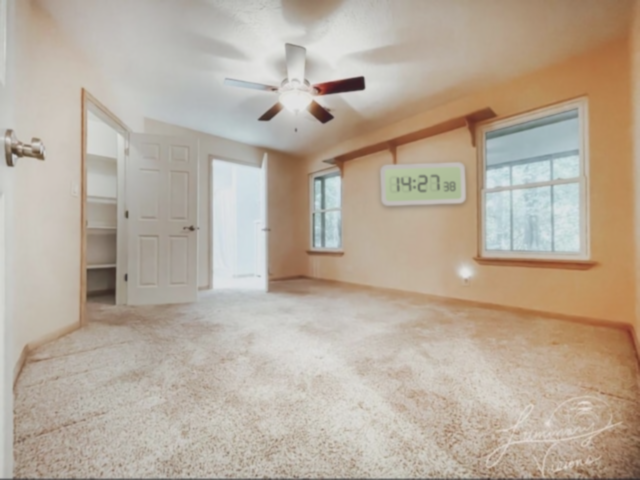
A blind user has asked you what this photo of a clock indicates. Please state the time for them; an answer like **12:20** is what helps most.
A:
**14:27**
